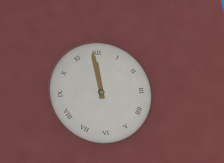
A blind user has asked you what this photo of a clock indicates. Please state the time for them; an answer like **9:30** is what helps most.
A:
**11:59**
